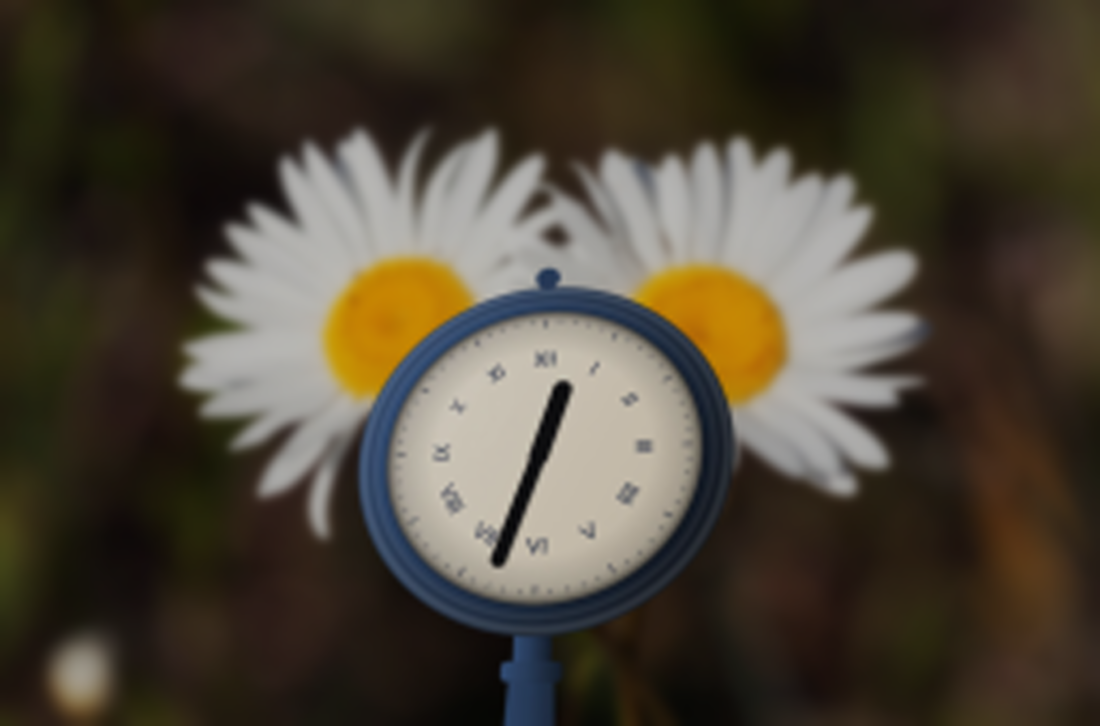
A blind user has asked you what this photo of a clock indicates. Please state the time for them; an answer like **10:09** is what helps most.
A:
**12:33**
